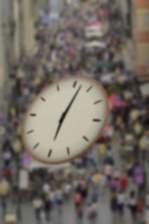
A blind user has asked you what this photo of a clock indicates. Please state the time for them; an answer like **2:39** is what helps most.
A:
**6:02**
